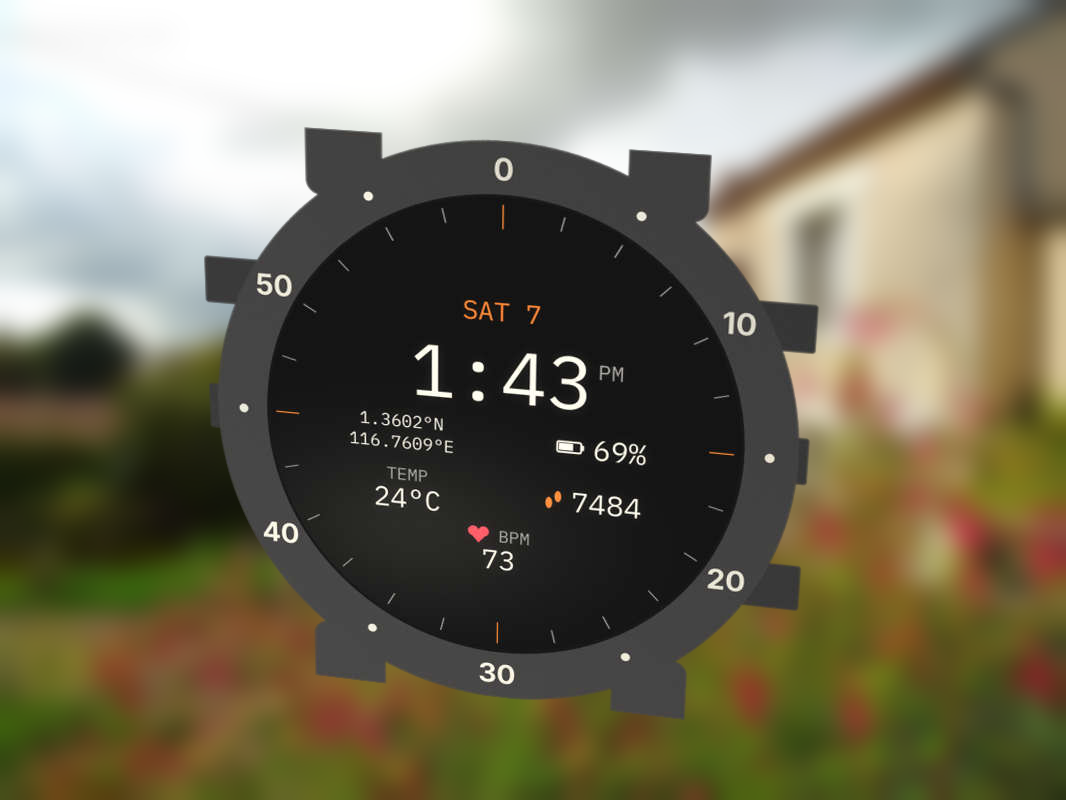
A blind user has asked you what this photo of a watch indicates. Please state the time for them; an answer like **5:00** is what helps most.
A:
**1:43**
